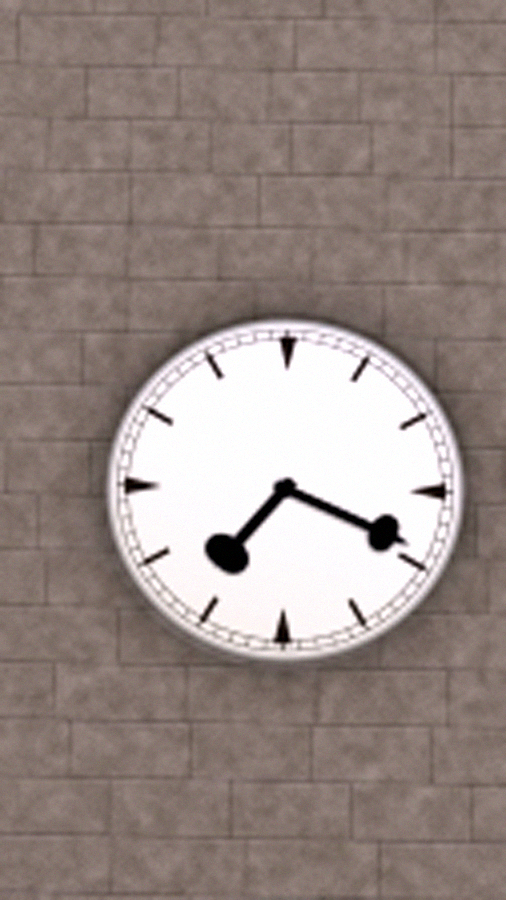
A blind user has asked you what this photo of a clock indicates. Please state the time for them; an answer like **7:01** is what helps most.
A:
**7:19**
